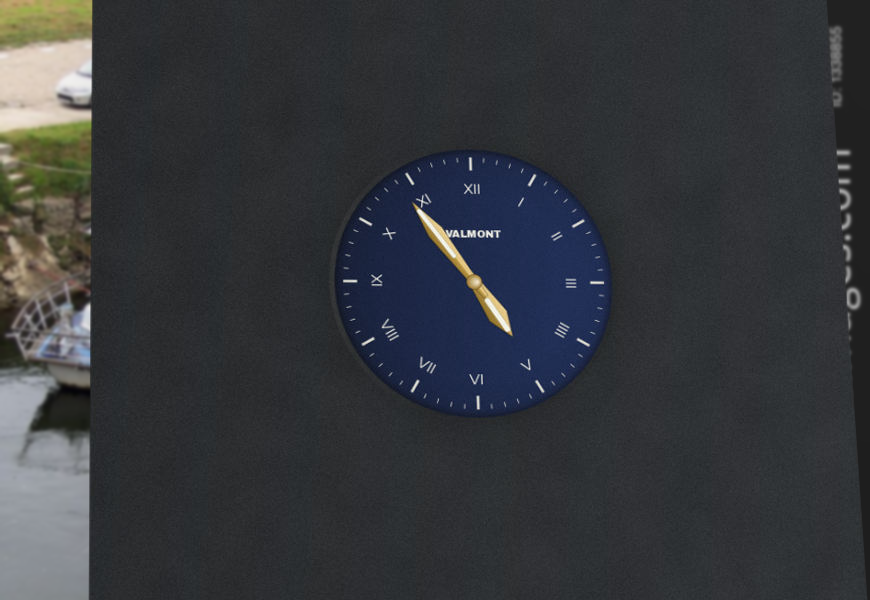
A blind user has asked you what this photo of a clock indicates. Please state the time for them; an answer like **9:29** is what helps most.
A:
**4:54**
